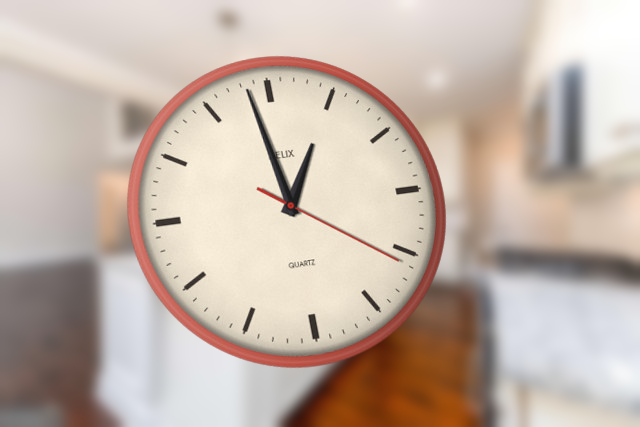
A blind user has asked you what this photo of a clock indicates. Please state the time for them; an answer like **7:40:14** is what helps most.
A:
**12:58:21**
